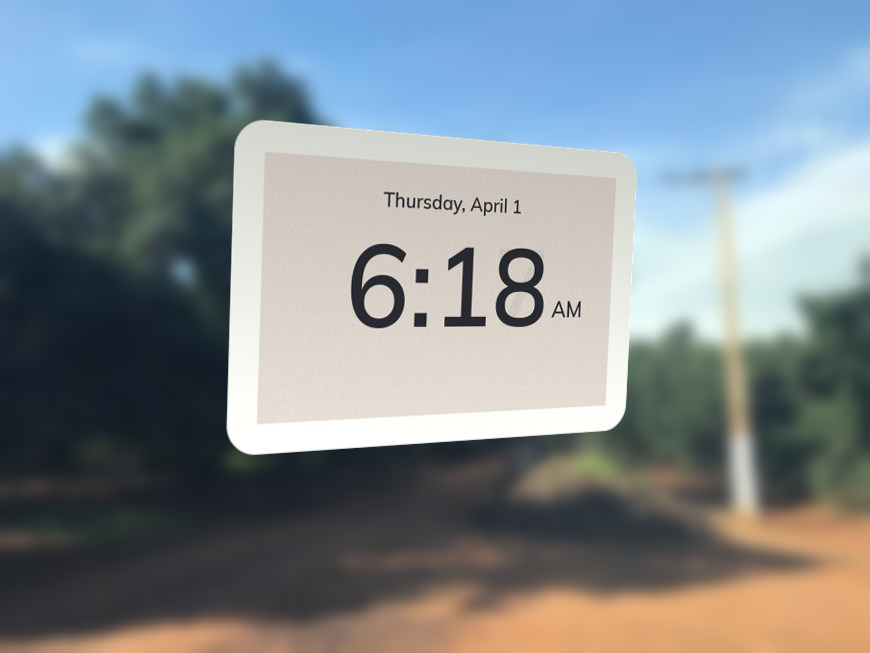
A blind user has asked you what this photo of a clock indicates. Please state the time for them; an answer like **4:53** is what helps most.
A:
**6:18**
